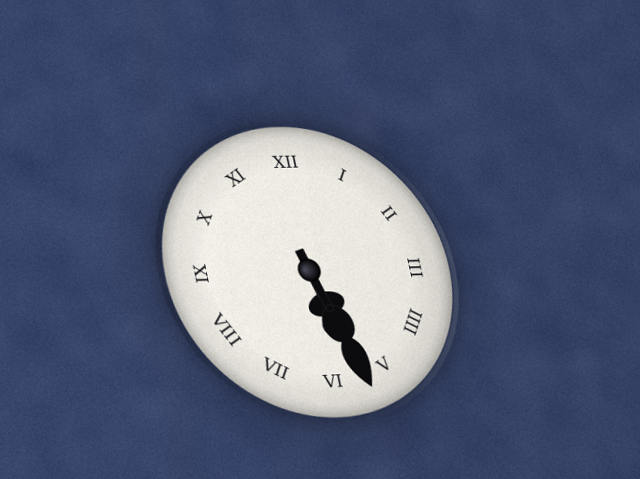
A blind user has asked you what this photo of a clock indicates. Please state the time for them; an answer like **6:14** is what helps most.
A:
**5:27**
